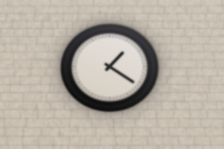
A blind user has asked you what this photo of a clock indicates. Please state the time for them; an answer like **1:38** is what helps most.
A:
**1:21**
